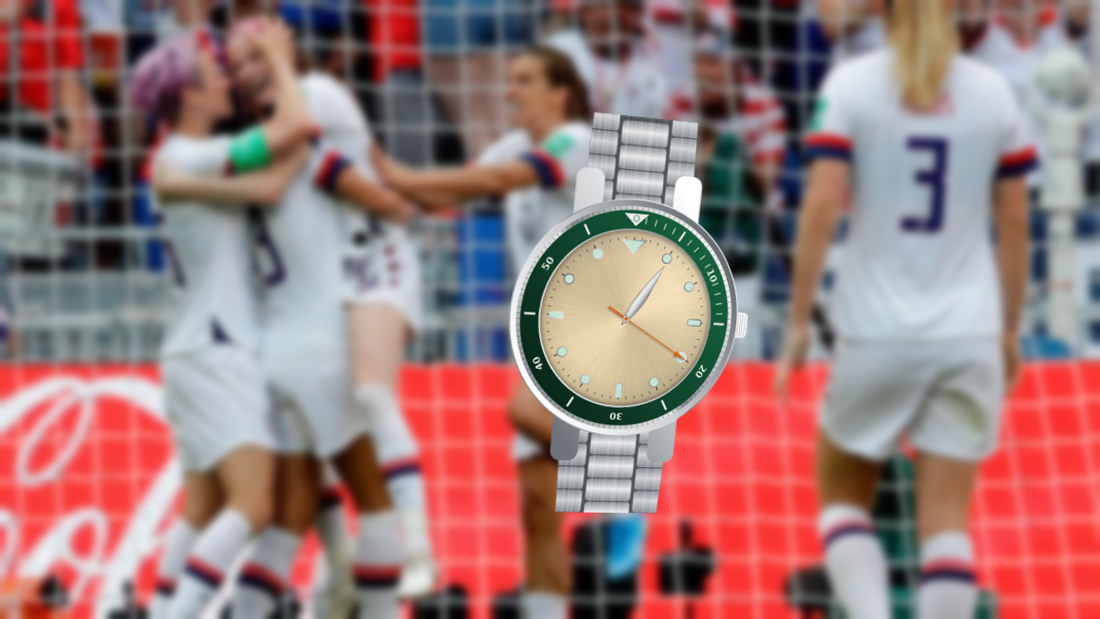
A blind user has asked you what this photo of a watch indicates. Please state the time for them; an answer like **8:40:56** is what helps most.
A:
**1:05:20**
